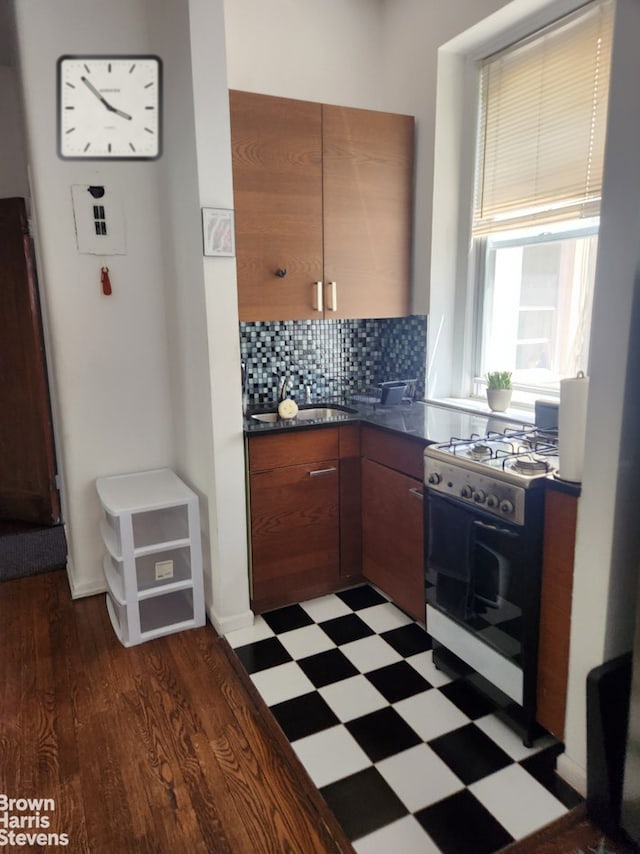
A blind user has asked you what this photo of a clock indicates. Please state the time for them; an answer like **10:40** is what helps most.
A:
**3:53**
